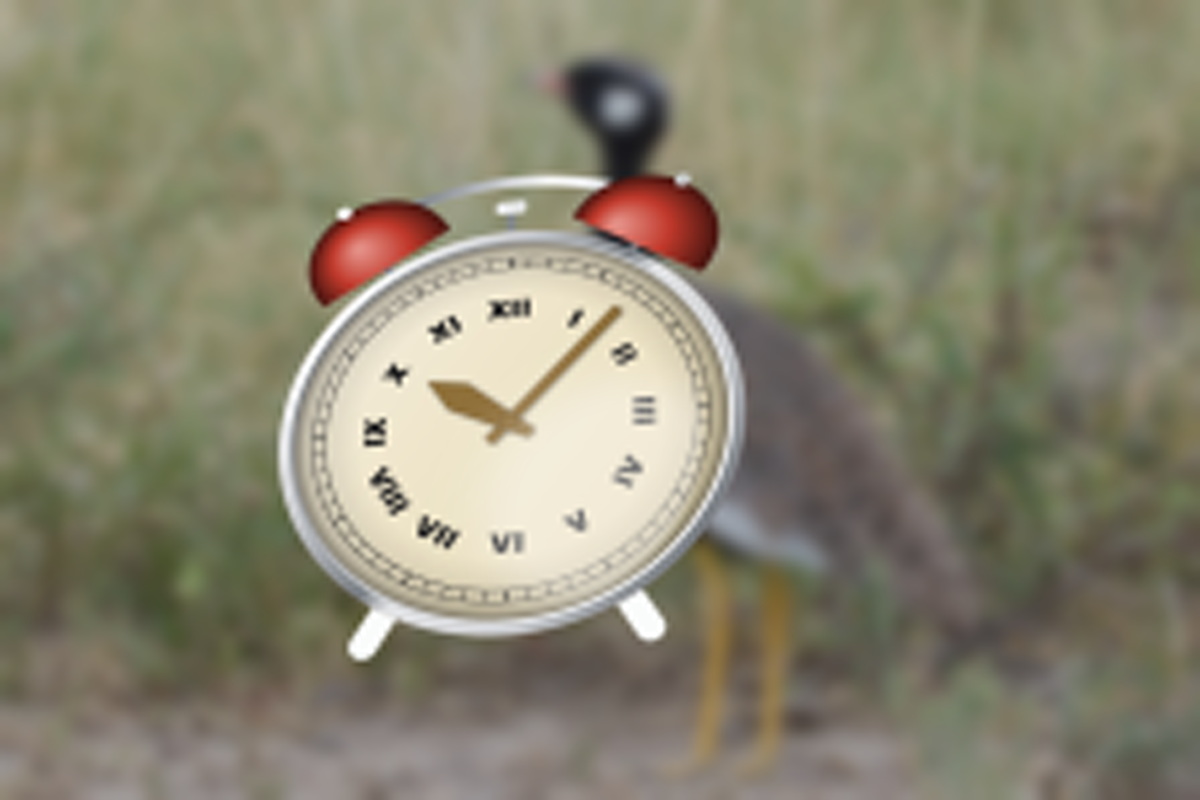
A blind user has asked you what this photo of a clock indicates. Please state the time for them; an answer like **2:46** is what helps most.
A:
**10:07**
